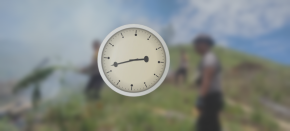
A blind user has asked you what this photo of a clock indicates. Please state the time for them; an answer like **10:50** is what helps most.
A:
**2:42**
